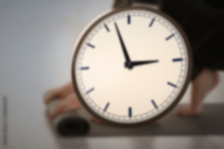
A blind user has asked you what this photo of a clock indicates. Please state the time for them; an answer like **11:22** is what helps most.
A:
**2:57**
